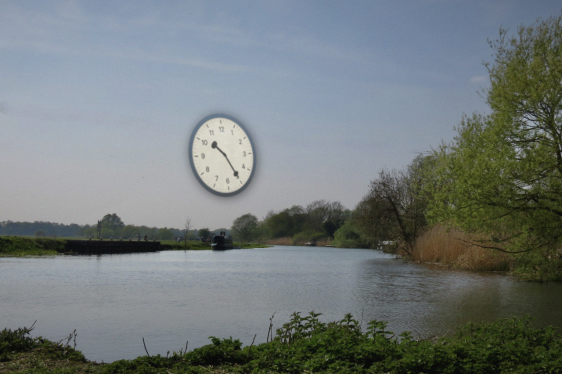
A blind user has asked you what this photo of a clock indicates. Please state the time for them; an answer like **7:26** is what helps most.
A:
**10:25**
